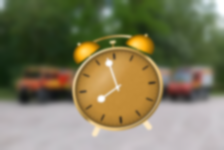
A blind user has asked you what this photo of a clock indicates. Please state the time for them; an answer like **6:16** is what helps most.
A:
**7:58**
